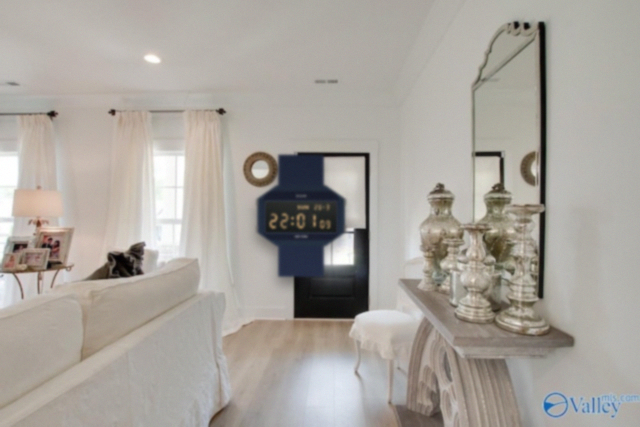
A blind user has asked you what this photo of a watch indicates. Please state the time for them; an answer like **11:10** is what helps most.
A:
**22:01**
